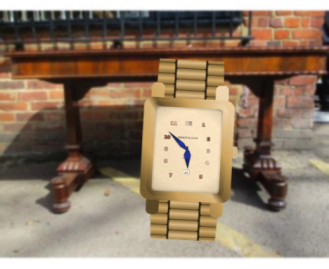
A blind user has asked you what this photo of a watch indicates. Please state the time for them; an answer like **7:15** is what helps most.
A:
**5:52**
